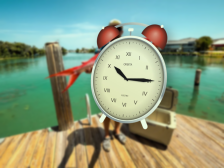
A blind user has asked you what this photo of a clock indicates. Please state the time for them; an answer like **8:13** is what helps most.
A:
**10:15**
